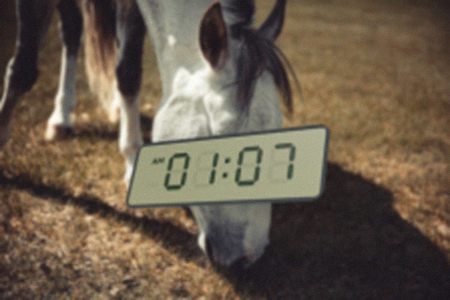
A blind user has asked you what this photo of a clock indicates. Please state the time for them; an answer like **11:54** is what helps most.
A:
**1:07**
